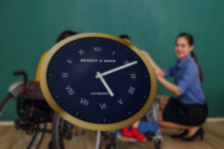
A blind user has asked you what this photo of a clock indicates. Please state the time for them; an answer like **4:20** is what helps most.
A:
**5:11**
